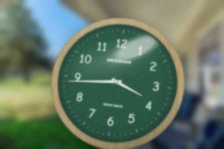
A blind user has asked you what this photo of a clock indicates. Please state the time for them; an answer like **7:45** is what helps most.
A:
**3:44**
